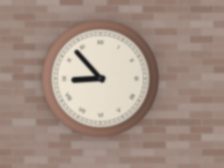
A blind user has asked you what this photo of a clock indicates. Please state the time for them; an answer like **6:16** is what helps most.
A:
**8:53**
